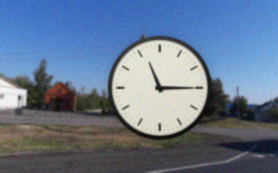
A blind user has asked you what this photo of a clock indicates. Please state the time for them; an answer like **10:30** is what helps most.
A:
**11:15**
